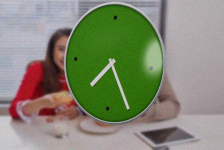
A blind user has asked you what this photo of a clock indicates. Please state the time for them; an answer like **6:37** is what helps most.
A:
**7:25**
